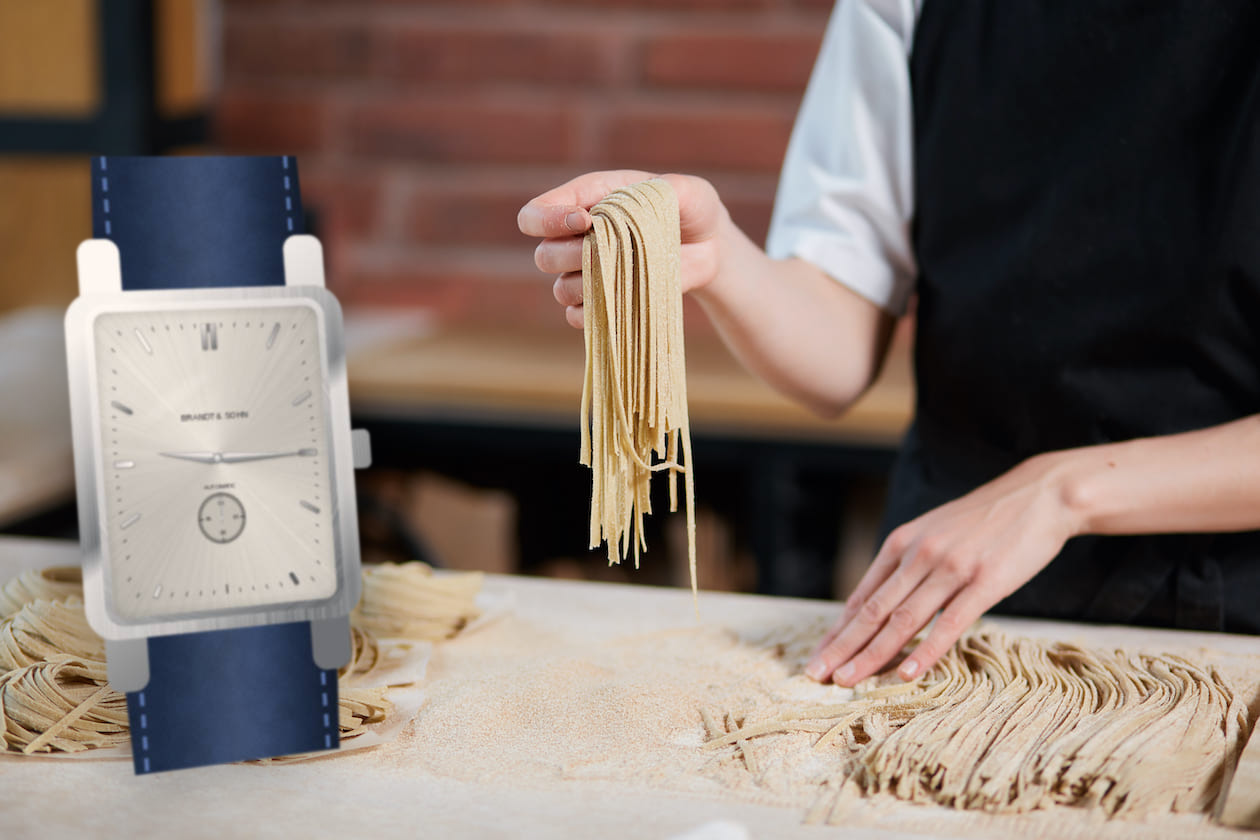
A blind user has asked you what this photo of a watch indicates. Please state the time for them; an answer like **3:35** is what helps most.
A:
**9:15**
